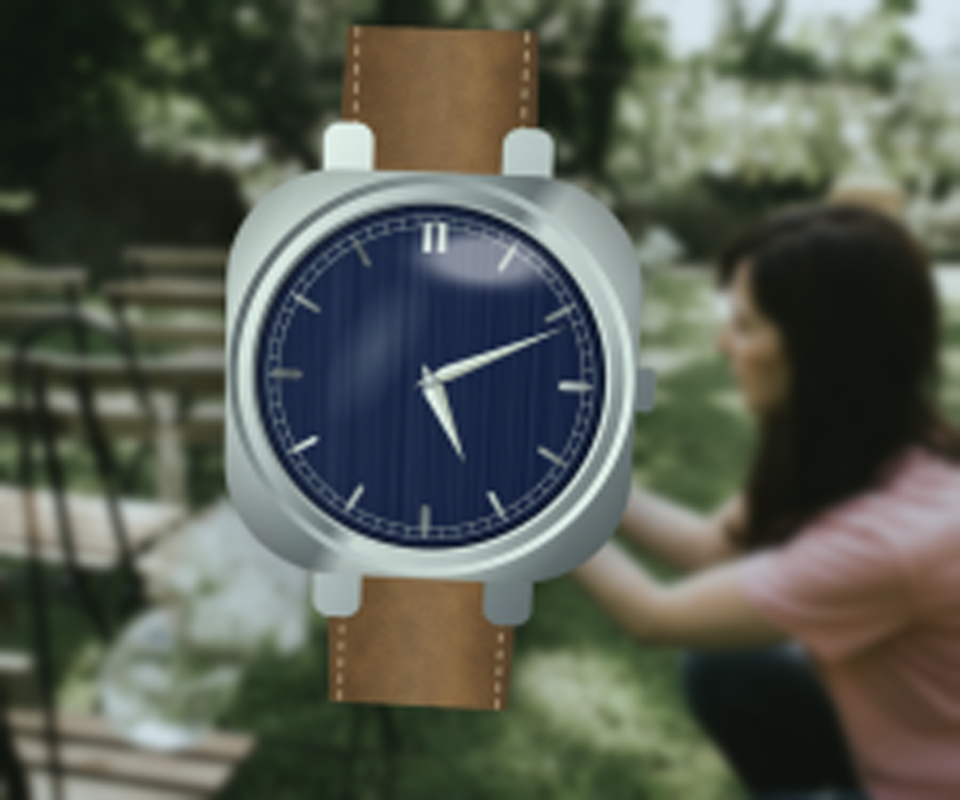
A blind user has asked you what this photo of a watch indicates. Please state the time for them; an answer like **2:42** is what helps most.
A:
**5:11**
